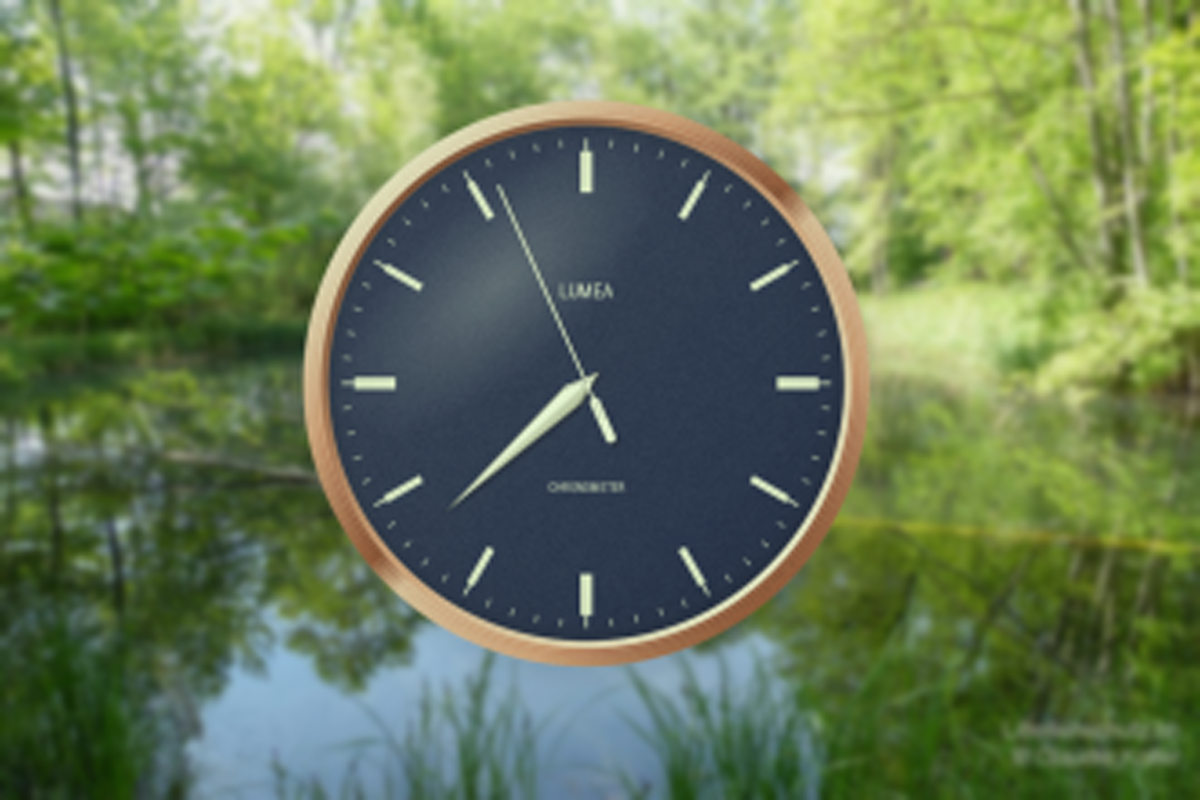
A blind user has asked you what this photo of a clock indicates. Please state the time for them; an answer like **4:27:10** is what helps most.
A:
**7:37:56**
